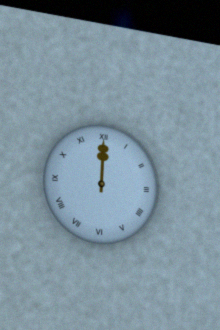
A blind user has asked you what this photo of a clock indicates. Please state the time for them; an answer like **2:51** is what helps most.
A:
**12:00**
